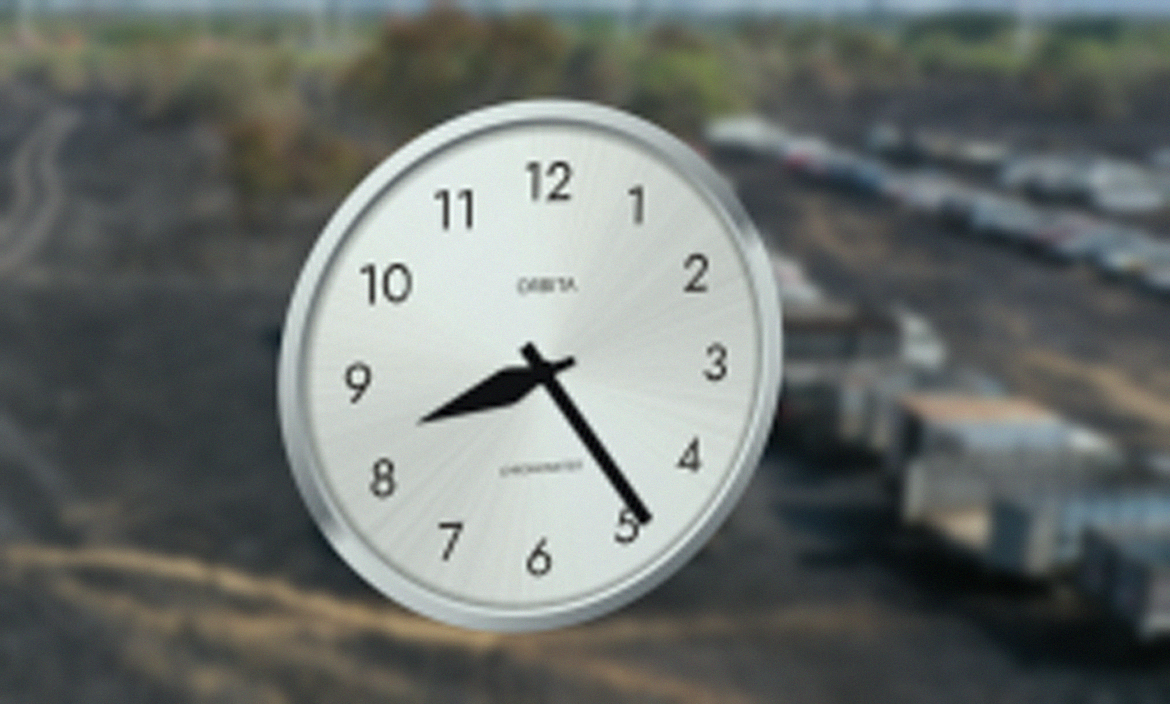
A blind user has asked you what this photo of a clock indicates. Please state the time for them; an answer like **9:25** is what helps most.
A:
**8:24**
